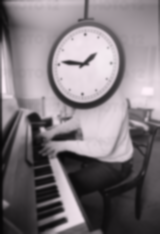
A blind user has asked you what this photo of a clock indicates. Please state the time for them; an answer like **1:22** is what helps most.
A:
**1:46**
